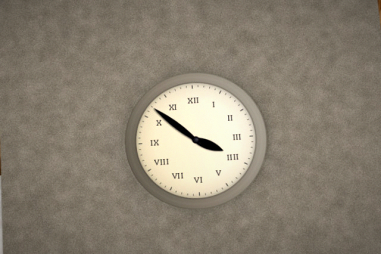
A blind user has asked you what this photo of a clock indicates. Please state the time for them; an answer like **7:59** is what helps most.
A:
**3:52**
